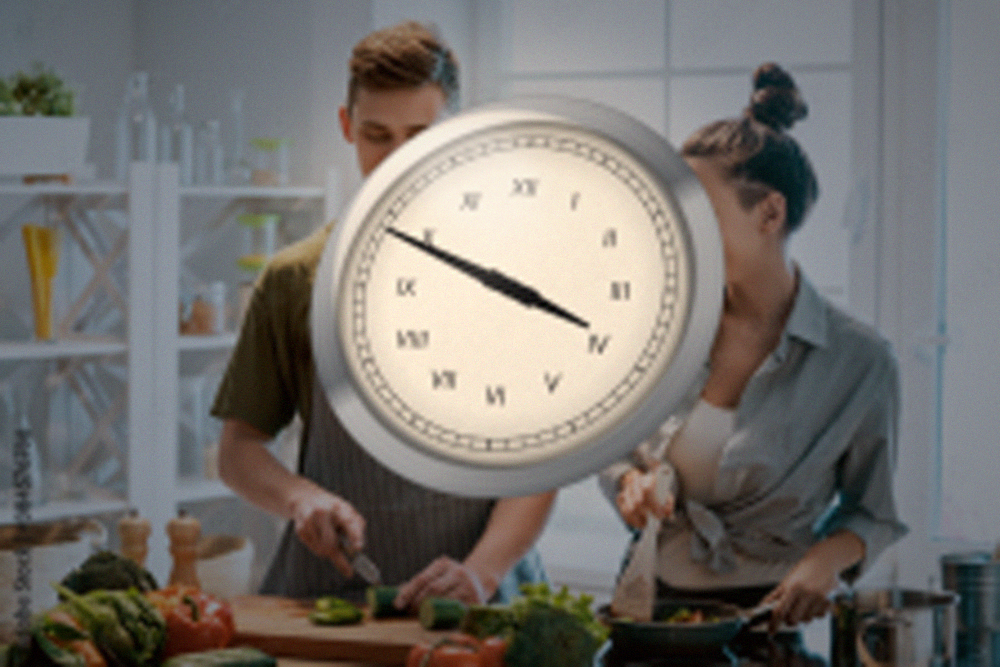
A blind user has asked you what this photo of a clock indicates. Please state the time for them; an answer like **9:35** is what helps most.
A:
**3:49**
